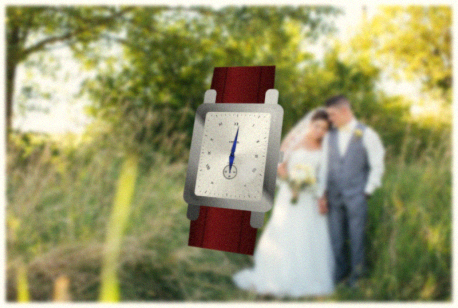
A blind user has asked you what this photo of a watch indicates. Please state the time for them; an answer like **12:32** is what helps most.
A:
**6:01**
